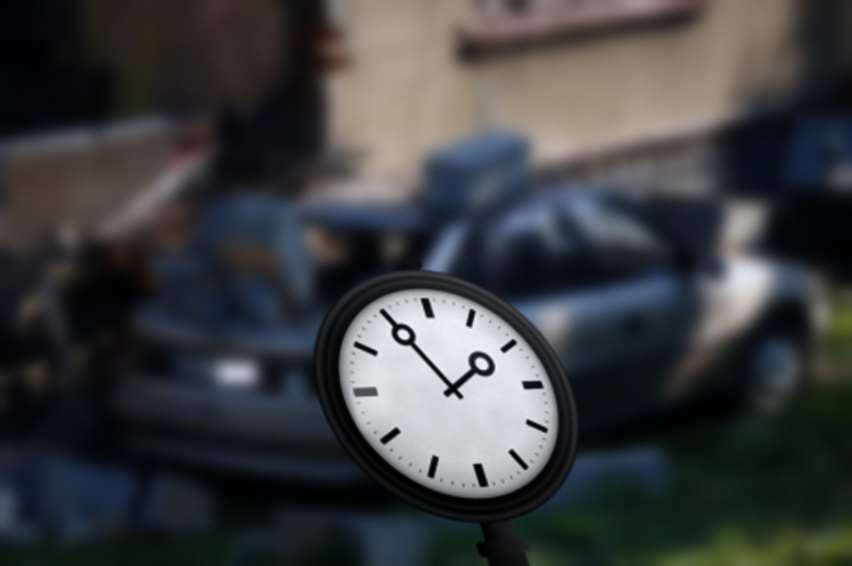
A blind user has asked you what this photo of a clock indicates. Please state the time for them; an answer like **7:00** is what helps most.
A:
**1:55**
